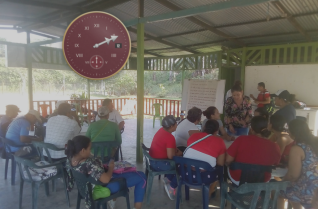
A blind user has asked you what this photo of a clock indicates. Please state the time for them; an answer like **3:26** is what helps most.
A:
**2:11**
